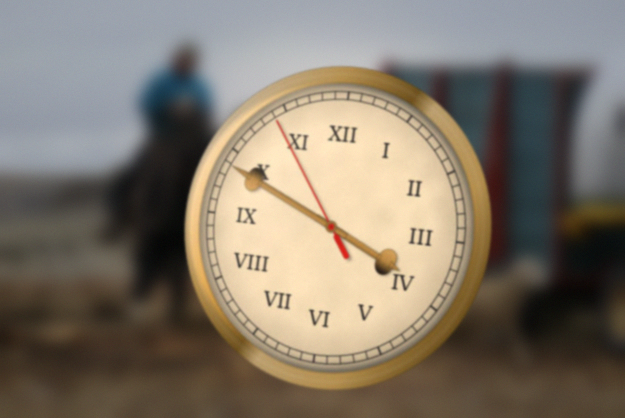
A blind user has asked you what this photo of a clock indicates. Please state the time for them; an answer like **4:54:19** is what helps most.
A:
**3:48:54**
